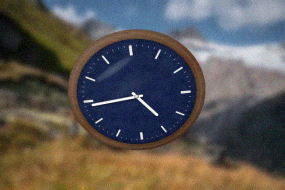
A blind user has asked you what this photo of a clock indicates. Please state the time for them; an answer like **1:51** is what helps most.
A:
**4:44**
